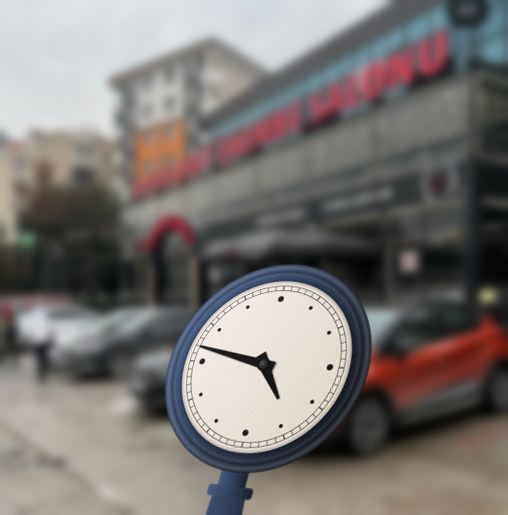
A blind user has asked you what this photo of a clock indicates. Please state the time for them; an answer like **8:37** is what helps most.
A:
**4:47**
